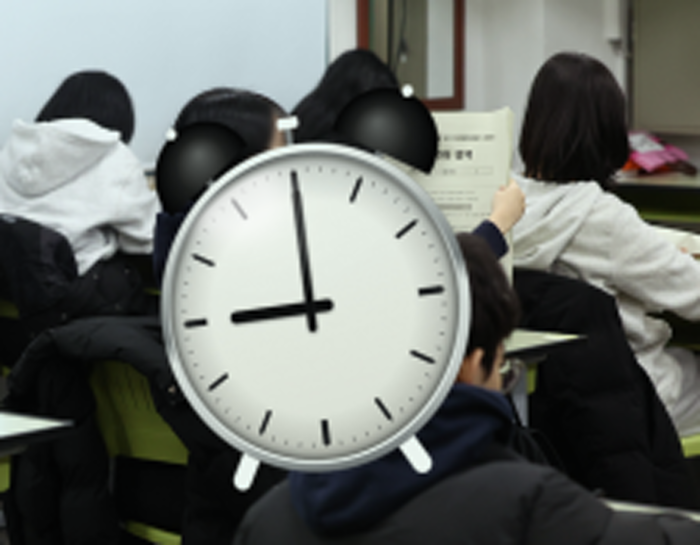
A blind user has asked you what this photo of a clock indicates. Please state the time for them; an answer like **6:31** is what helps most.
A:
**9:00**
